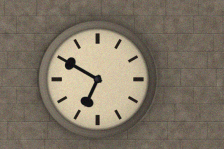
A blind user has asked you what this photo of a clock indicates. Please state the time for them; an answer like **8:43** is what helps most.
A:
**6:50**
